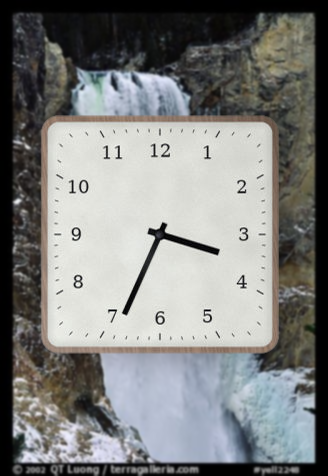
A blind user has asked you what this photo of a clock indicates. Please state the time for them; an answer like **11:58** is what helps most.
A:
**3:34**
